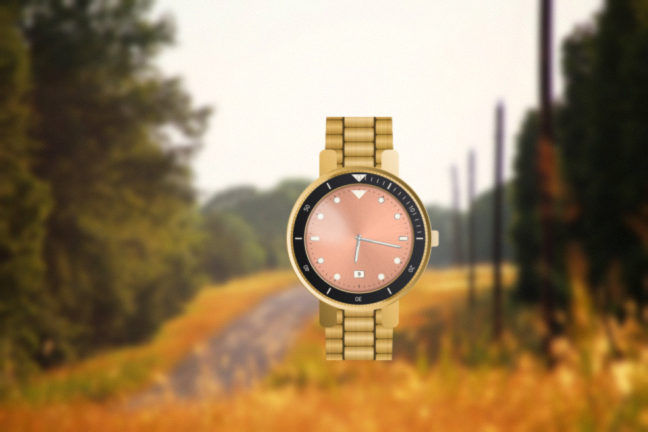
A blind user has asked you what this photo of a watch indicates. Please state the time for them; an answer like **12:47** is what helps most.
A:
**6:17**
